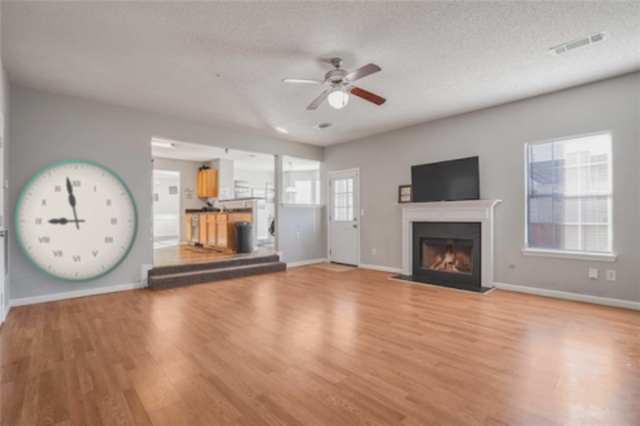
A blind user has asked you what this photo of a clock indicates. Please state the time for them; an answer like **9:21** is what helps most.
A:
**8:58**
